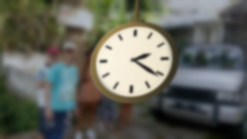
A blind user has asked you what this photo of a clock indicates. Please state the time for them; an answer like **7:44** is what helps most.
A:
**2:21**
